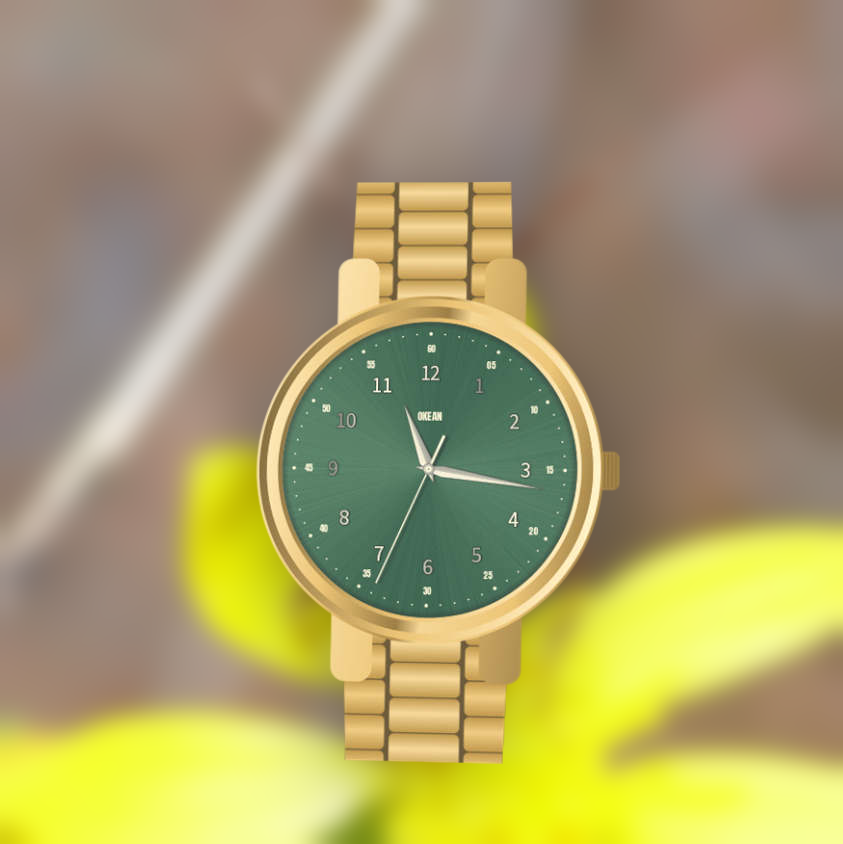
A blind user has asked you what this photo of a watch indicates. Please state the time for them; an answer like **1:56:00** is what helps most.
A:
**11:16:34**
